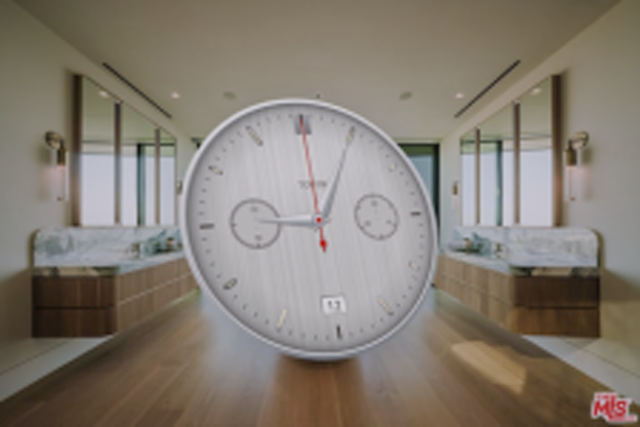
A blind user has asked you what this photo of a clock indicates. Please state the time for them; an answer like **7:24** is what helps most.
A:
**9:05**
